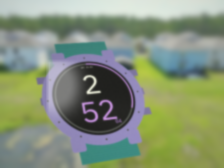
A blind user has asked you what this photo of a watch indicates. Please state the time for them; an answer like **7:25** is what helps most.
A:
**2:52**
